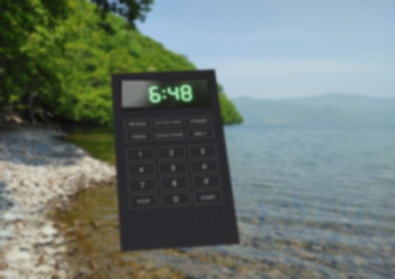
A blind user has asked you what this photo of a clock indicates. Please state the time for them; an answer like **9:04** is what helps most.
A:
**6:48**
